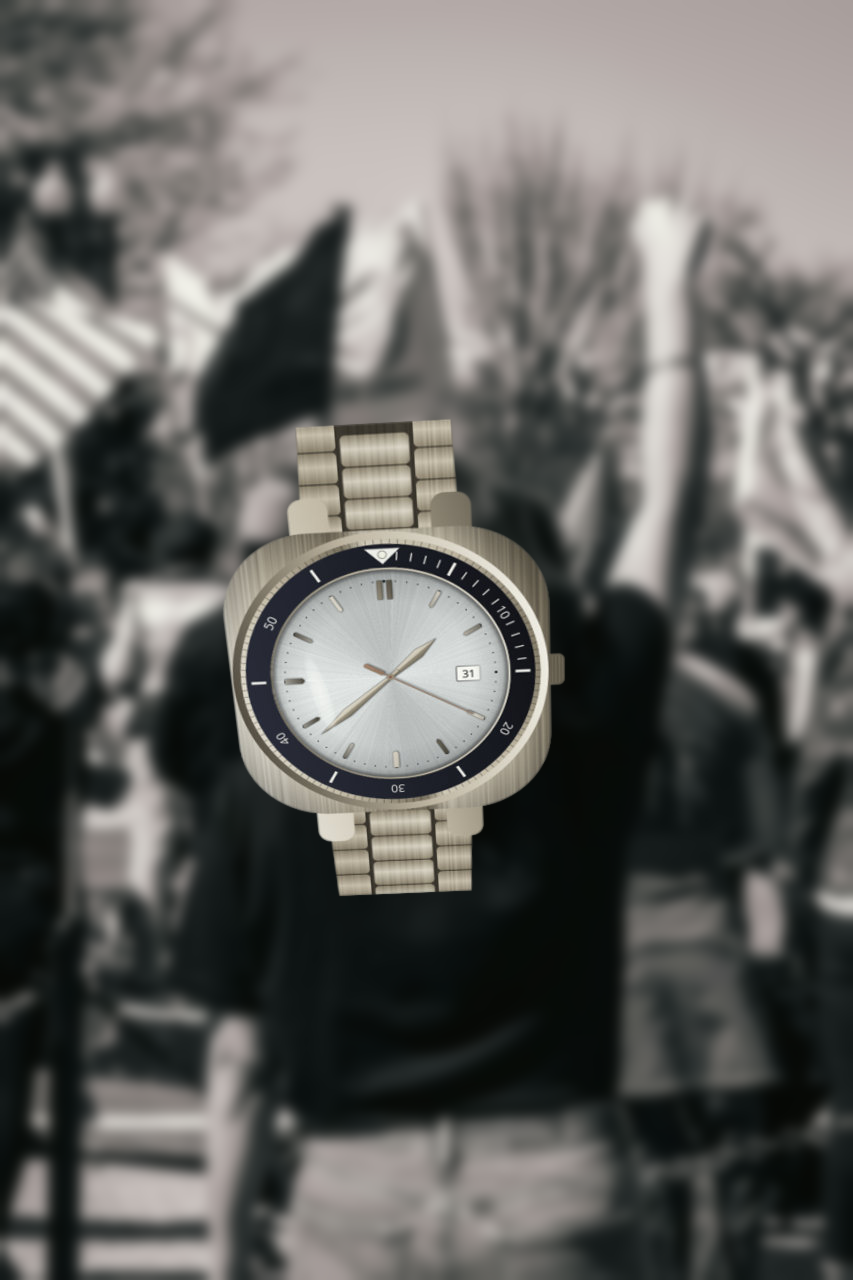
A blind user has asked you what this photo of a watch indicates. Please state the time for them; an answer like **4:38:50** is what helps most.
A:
**1:38:20**
